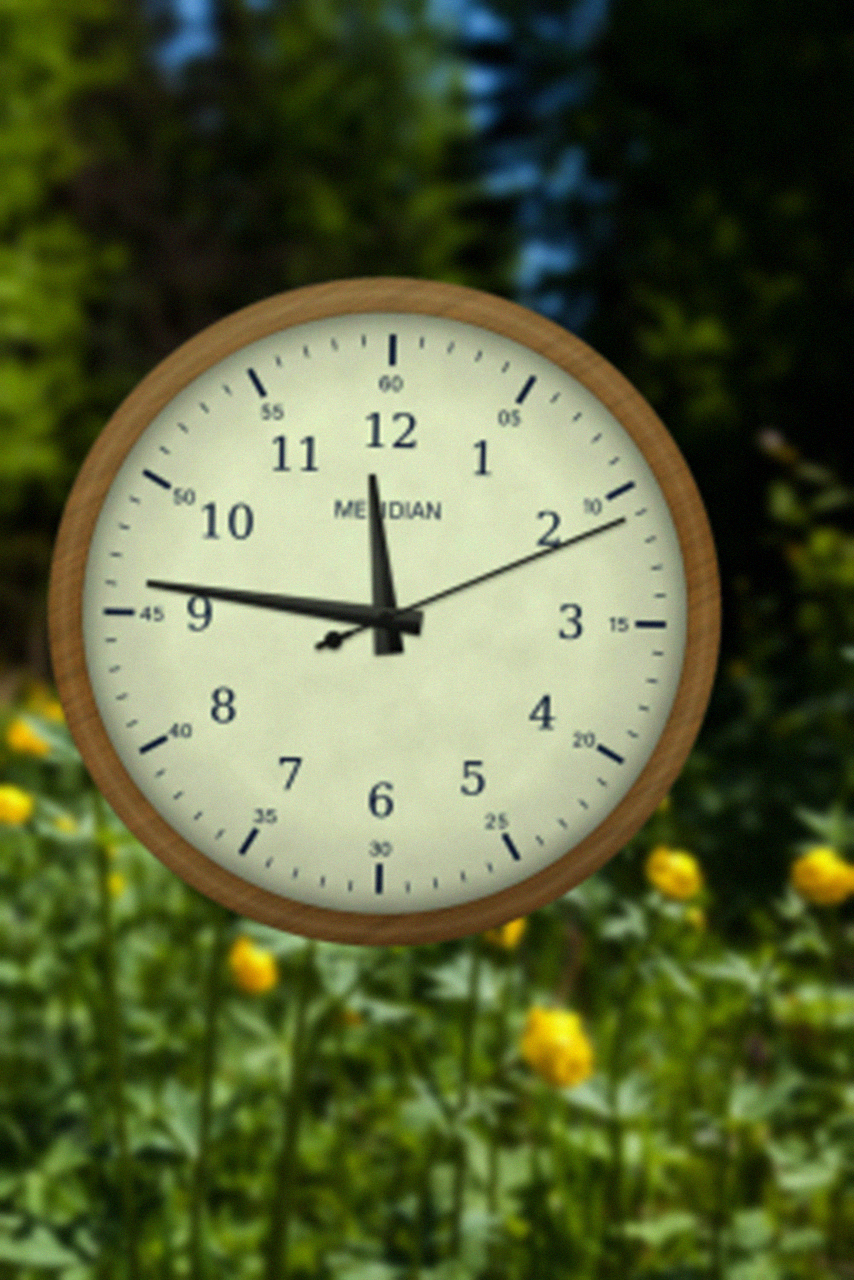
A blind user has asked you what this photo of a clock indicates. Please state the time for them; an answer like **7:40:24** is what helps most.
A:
**11:46:11**
